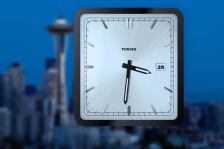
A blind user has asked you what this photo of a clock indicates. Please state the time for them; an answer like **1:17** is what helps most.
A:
**3:31**
